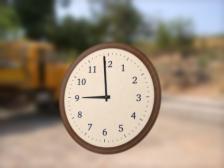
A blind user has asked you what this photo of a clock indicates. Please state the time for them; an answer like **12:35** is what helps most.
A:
**8:59**
